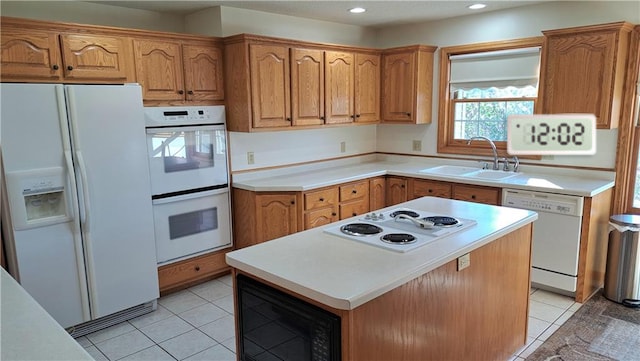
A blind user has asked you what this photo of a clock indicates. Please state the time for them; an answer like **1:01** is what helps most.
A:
**12:02**
